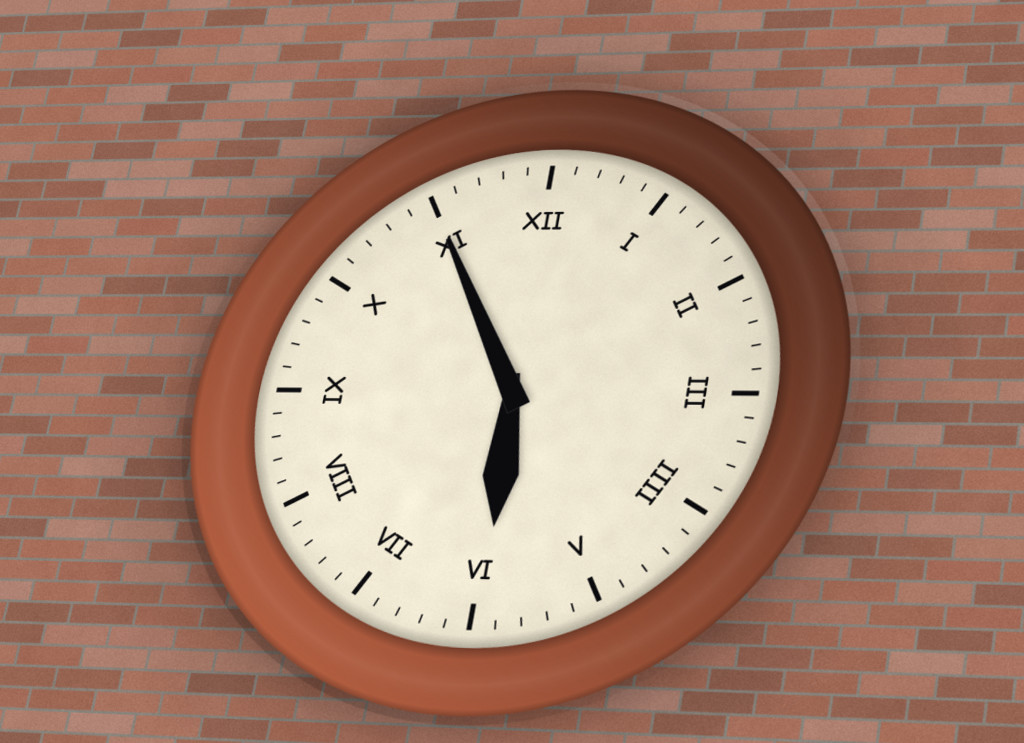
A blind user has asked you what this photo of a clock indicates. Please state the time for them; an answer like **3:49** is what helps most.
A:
**5:55**
